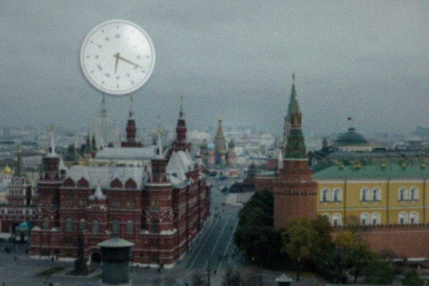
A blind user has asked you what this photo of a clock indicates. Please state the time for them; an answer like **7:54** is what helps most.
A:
**6:19**
